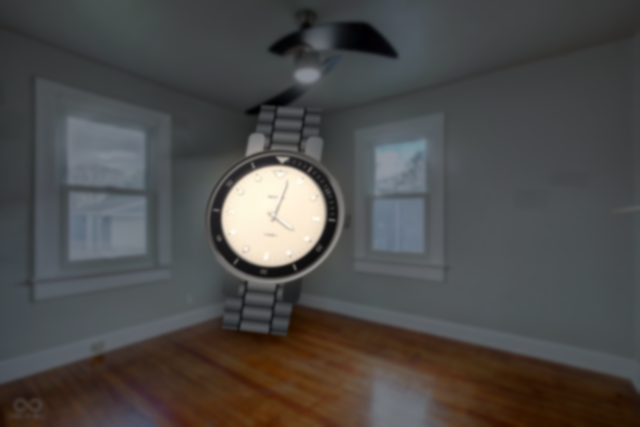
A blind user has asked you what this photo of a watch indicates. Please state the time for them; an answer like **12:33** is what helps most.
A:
**4:02**
